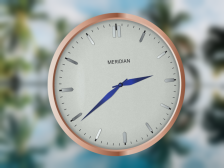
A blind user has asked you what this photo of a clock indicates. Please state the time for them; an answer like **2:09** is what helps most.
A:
**2:39**
